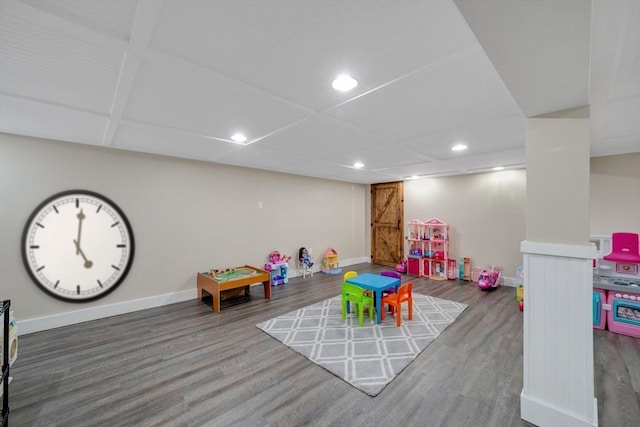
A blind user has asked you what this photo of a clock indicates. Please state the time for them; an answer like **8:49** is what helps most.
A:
**5:01**
